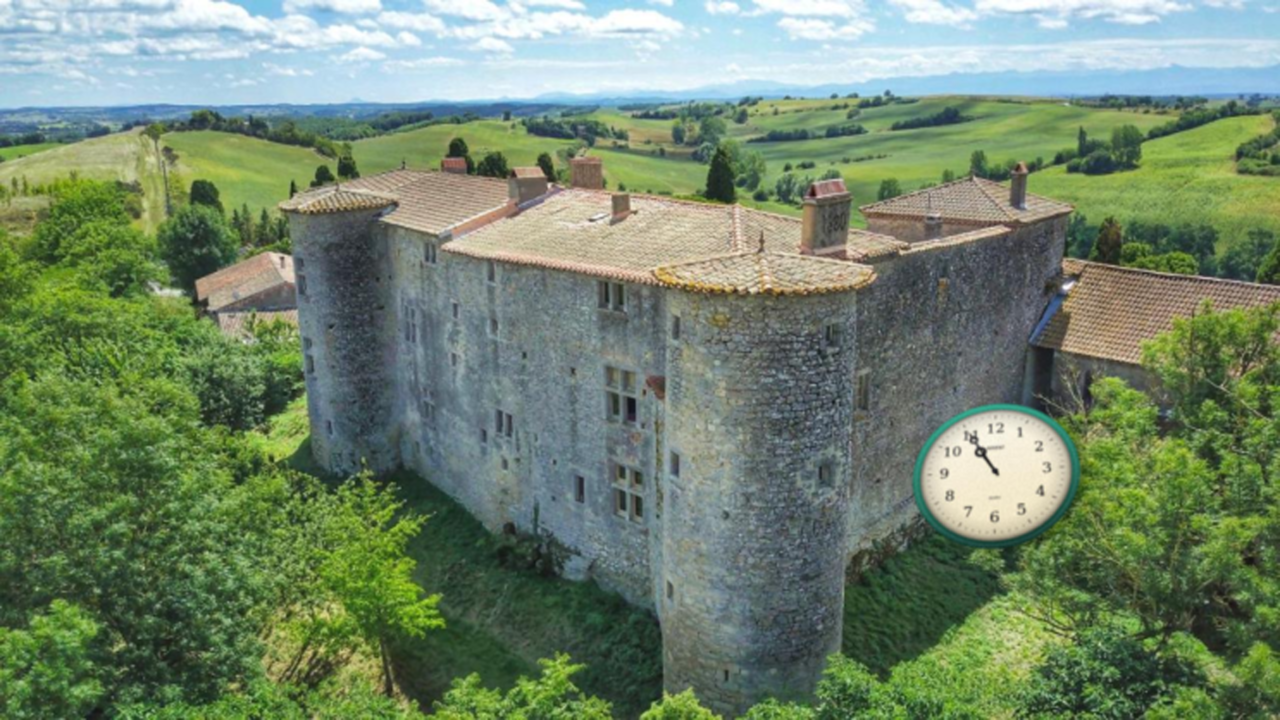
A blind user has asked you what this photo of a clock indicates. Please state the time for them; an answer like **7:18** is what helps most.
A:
**10:55**
